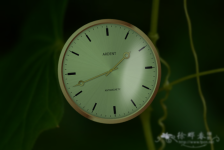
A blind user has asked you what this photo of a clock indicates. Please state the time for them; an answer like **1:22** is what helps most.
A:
**1:42**
